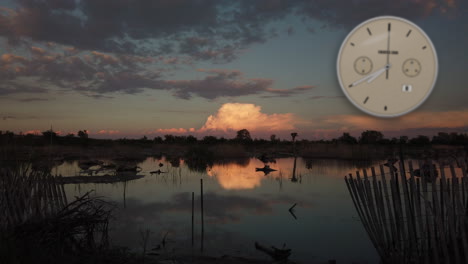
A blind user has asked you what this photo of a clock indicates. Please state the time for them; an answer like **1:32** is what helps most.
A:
**7:40**
